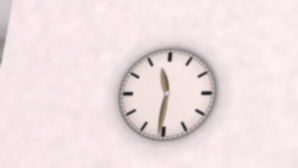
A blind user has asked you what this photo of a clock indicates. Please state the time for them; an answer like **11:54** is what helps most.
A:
**11:31**
